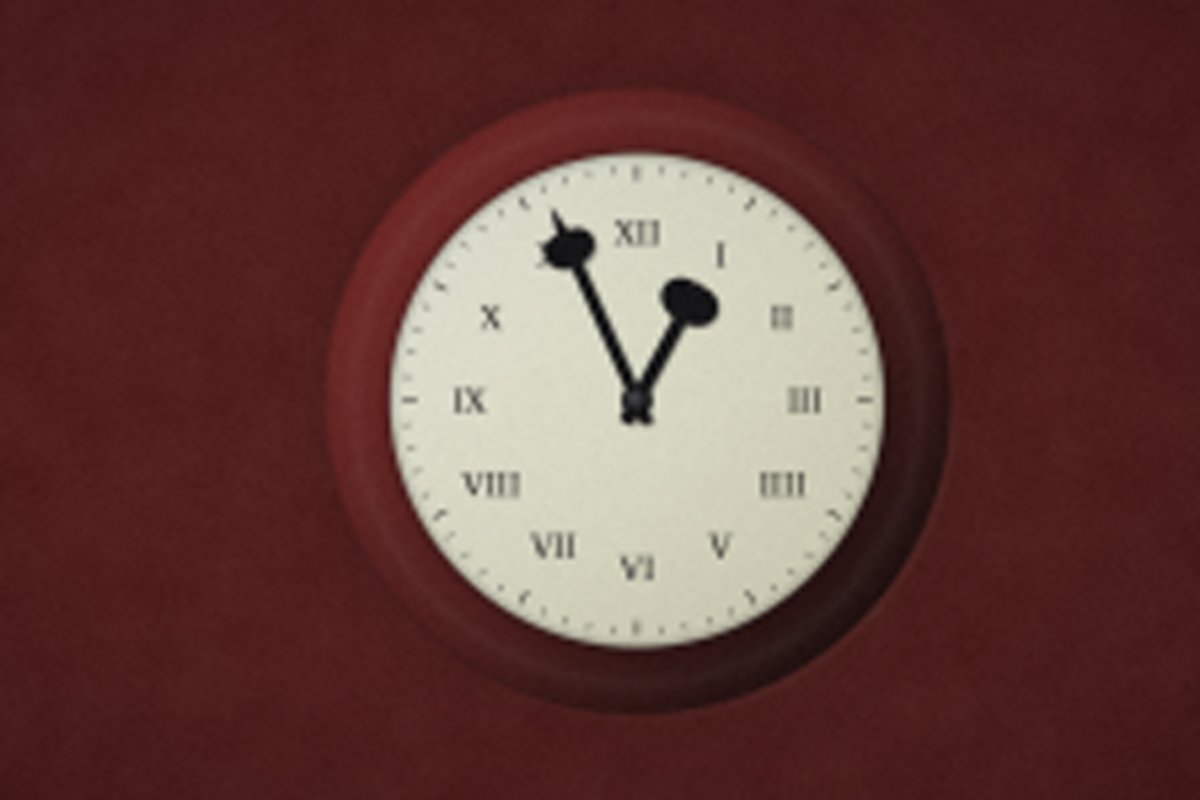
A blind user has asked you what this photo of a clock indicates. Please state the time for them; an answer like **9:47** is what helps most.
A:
**12:56**
